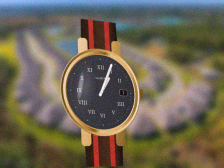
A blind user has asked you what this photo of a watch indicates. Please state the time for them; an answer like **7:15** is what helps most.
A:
**1:04**
